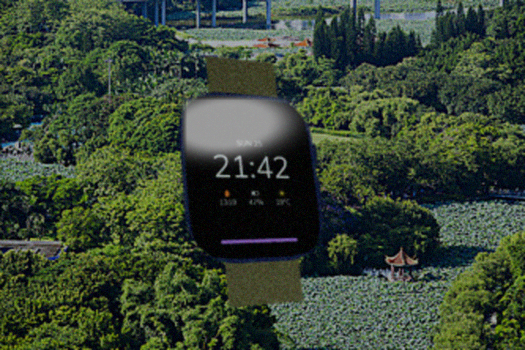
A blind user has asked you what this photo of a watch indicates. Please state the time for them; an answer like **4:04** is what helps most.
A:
**21:42**
